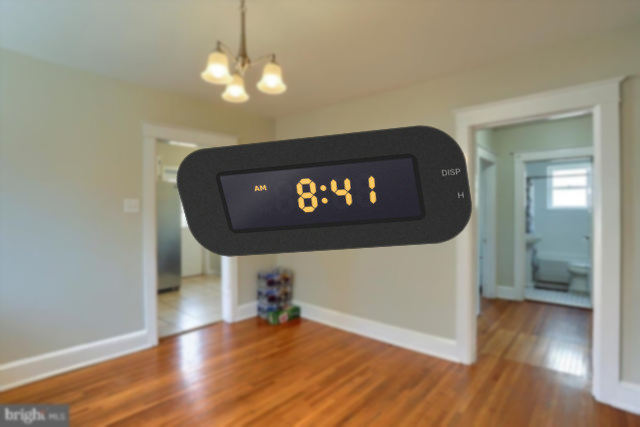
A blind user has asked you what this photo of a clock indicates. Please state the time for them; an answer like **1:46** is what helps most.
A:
**8:41**
